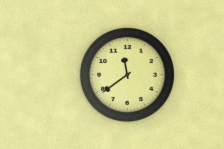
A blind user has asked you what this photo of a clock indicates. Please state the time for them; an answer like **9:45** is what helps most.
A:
**11:39**
